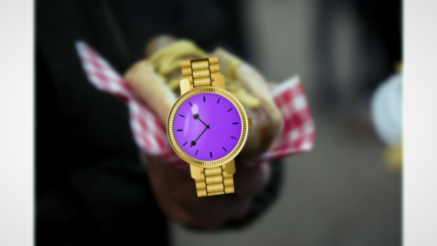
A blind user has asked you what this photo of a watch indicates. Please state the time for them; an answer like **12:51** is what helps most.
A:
**10:38**
